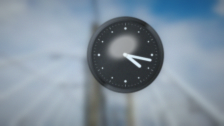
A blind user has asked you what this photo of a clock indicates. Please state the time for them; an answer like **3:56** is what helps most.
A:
**4:17**
